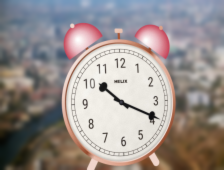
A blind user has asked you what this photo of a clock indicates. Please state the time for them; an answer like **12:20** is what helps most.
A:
**10:19**
